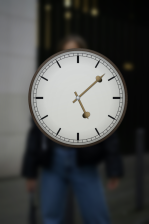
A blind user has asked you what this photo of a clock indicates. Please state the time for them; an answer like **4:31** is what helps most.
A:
**5:08**
